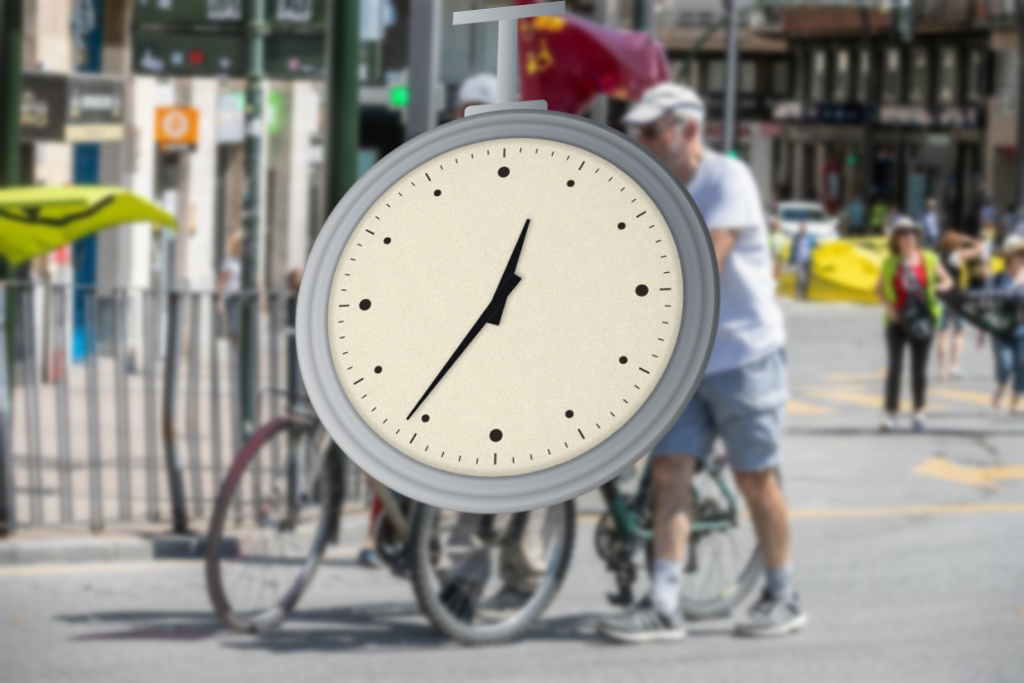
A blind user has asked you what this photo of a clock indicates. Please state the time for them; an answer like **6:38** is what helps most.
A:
**12:36**
